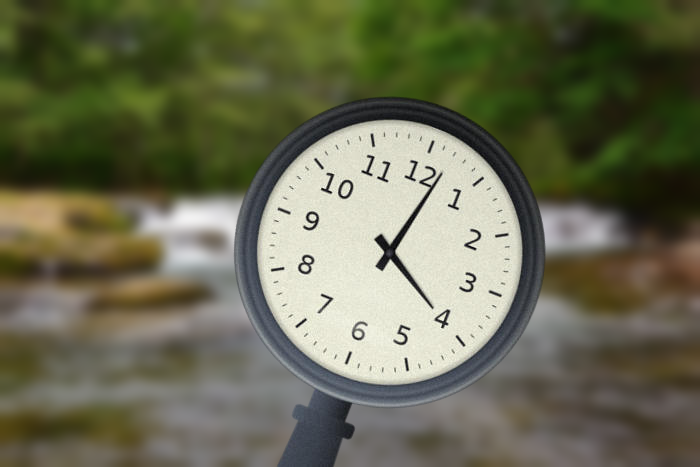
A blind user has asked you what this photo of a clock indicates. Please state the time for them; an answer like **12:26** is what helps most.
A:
**4:02**
